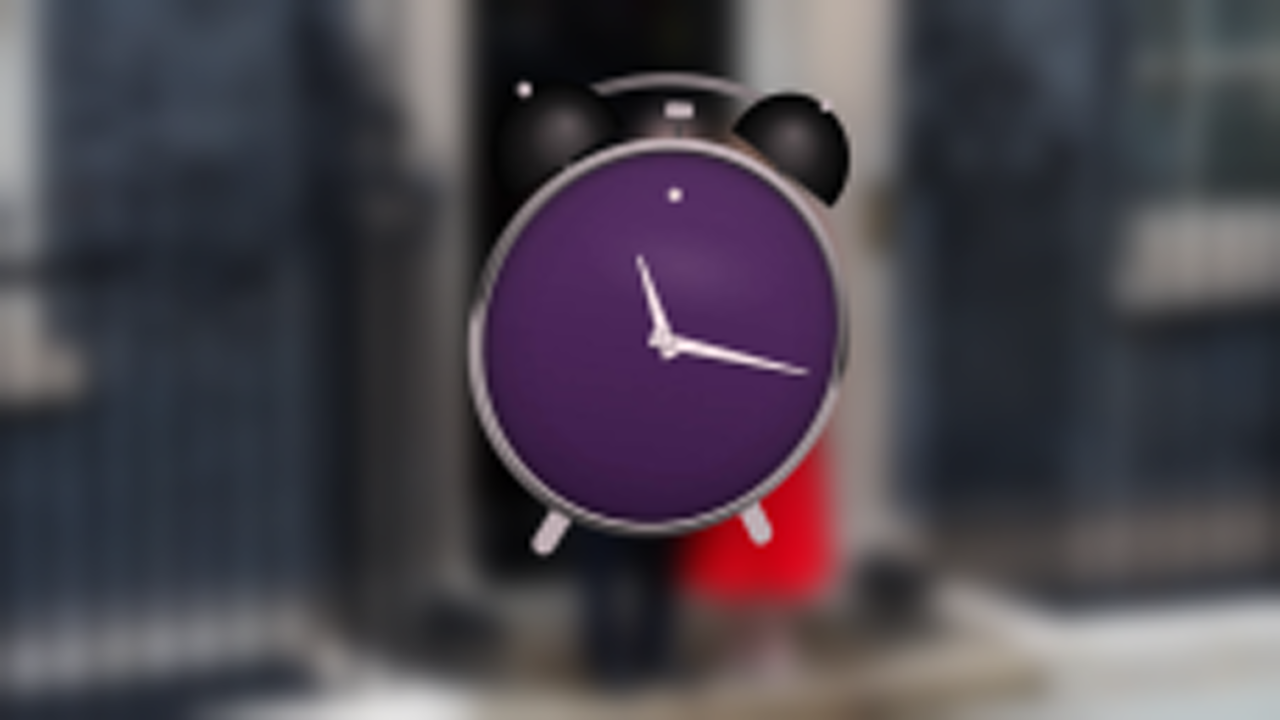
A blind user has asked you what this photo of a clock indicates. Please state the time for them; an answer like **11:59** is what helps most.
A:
**11:17**
